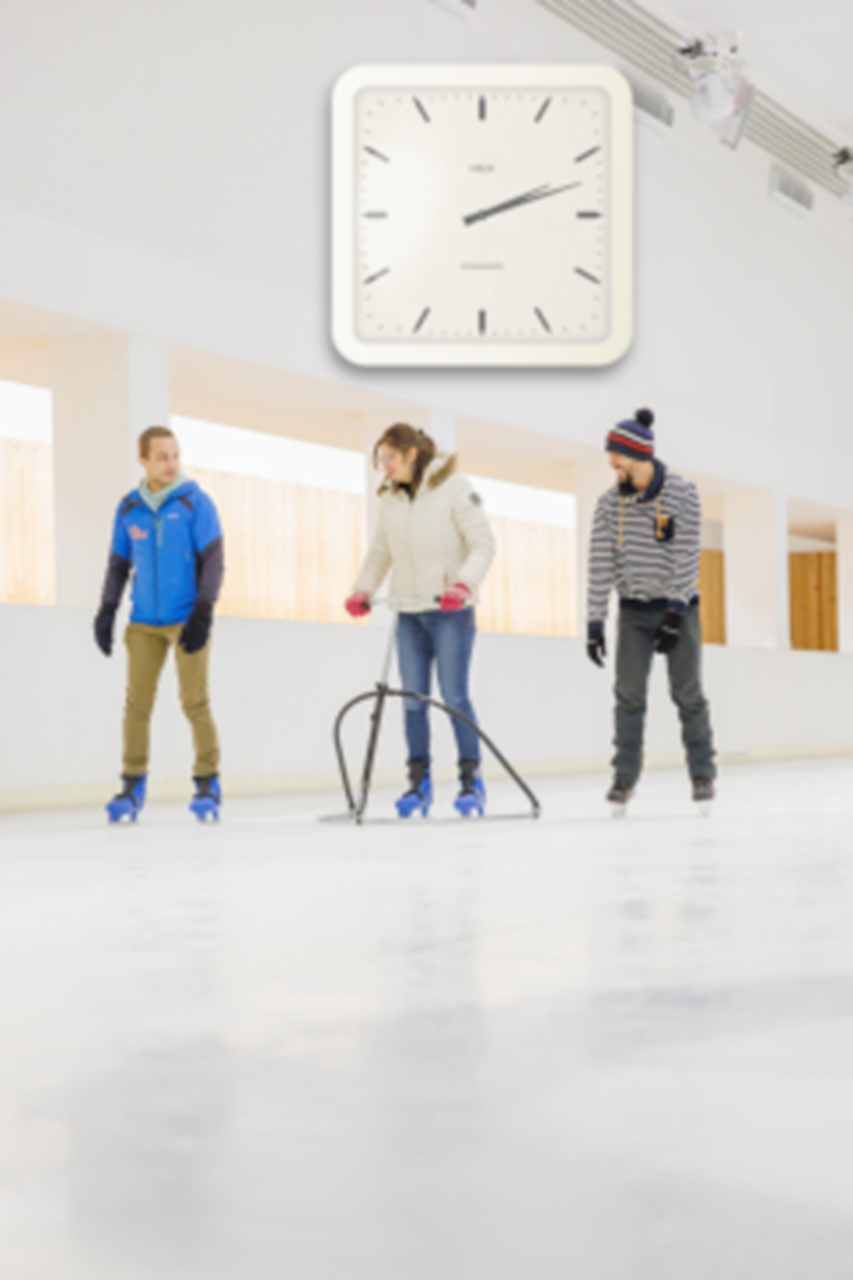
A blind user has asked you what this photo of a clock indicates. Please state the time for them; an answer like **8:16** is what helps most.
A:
**2:12**
